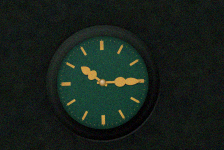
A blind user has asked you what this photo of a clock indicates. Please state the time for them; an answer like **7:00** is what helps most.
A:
**10:15**
